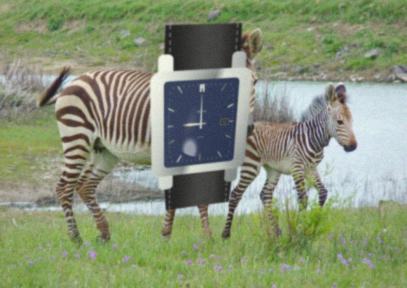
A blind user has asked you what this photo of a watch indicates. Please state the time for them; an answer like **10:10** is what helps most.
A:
**9:00**
